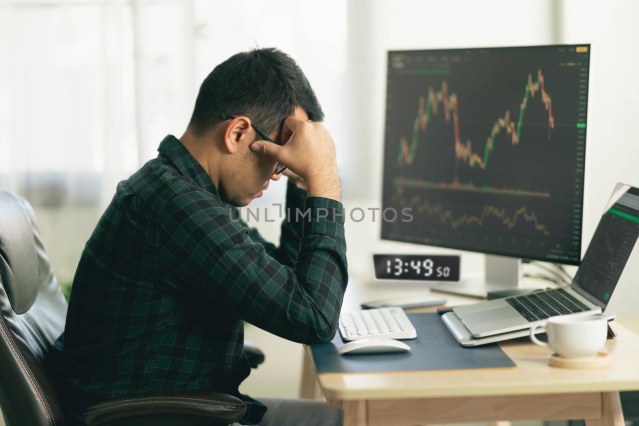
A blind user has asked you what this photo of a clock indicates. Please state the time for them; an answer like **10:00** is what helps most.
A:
**13:49**
